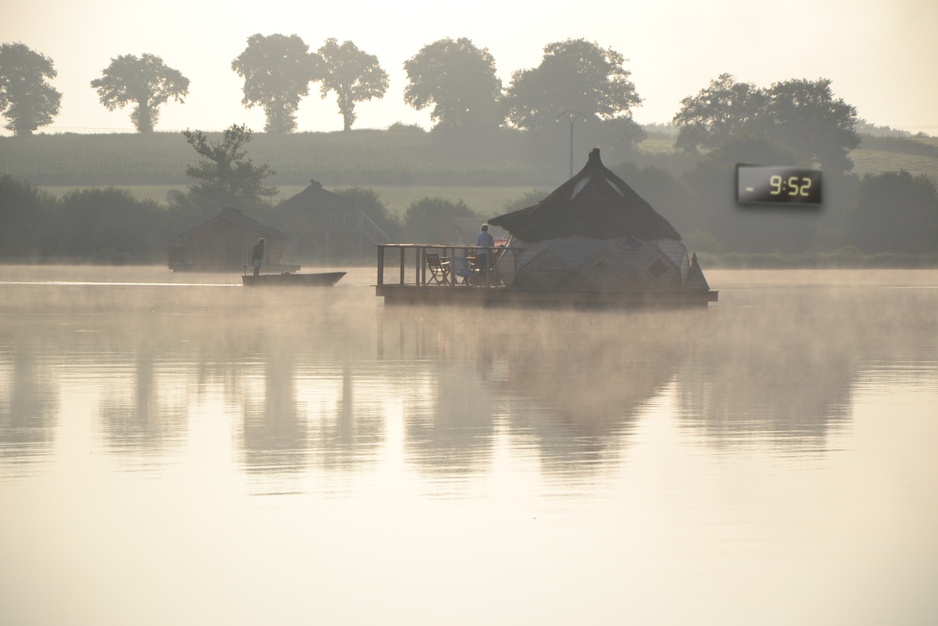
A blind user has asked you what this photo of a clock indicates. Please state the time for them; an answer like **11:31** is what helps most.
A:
**9:52**
